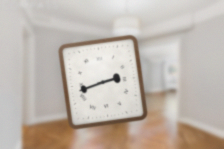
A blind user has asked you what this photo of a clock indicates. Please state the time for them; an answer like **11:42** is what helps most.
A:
**2:43**
